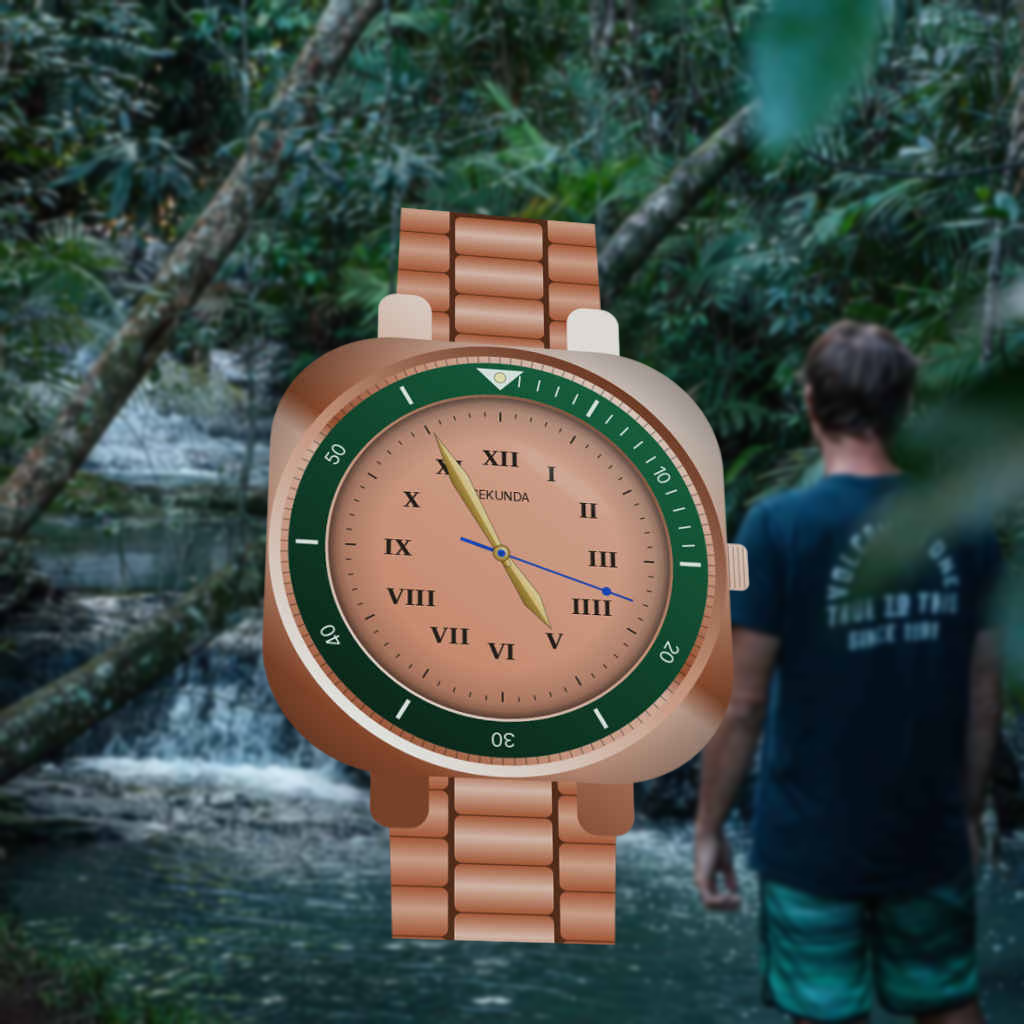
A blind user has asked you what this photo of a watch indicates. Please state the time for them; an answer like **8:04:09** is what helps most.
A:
**4:55:18**
